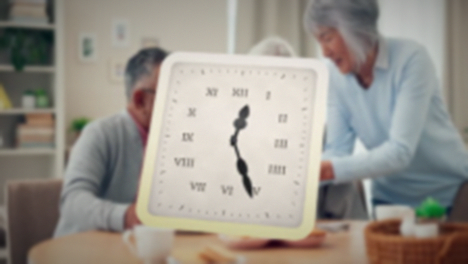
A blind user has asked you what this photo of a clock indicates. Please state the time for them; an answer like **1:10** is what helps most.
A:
**12:26**
